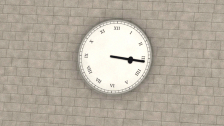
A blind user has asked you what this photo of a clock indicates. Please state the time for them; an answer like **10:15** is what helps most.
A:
**3:16**
